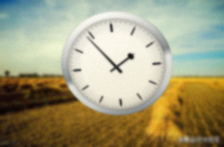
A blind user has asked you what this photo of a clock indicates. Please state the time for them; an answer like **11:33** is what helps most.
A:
**1:54**
